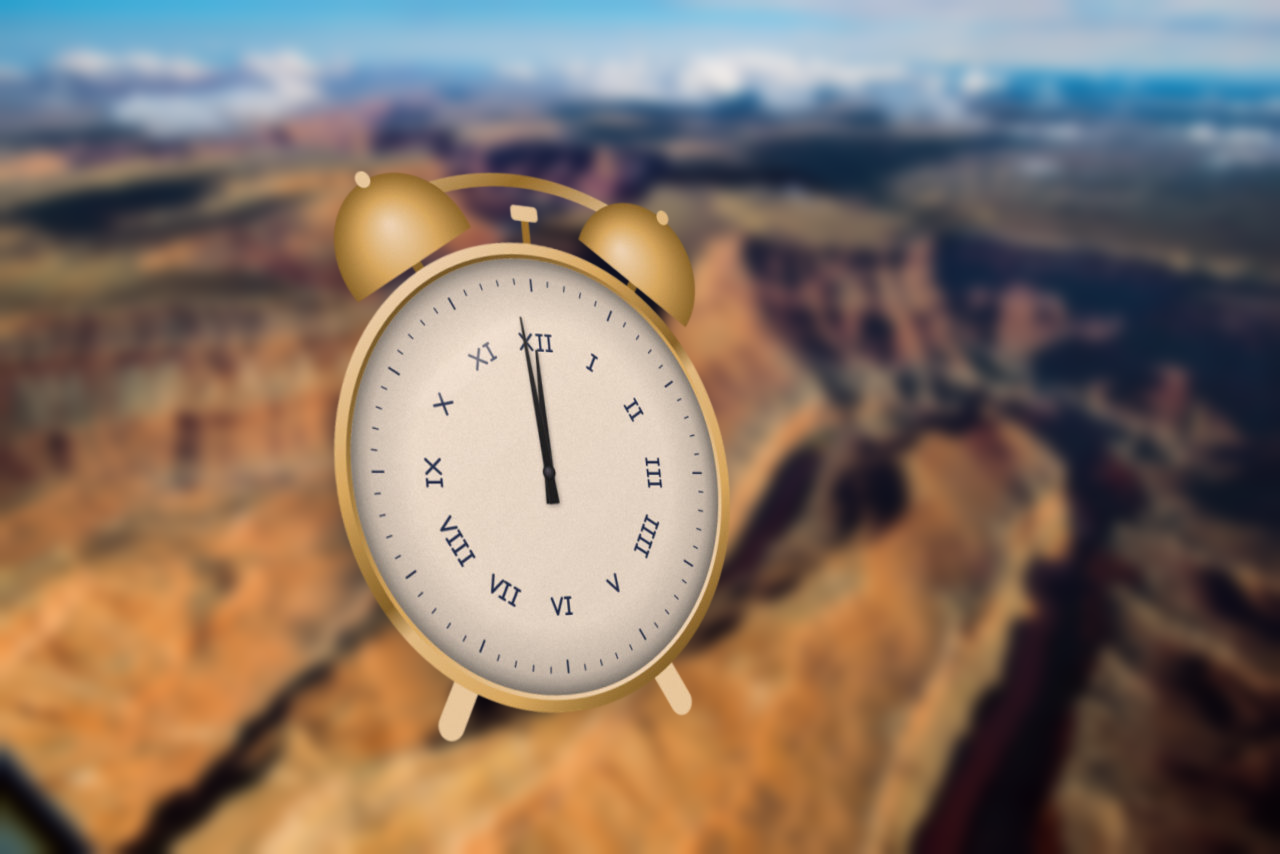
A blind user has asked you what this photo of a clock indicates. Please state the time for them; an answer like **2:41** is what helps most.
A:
**11:59**
